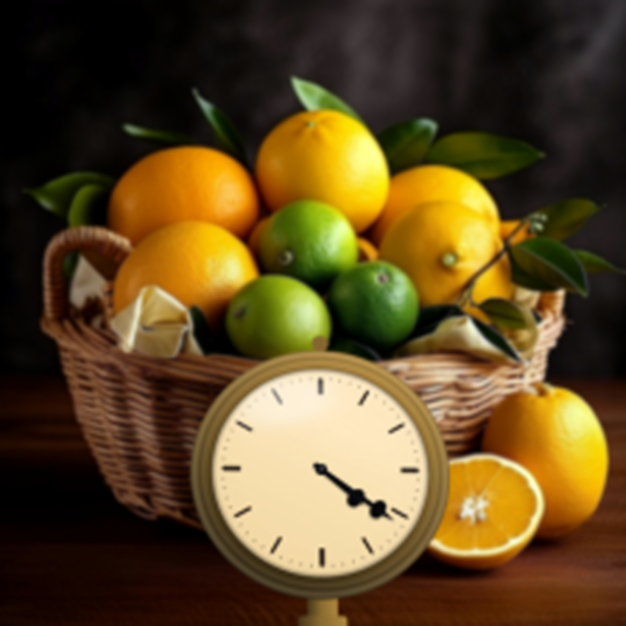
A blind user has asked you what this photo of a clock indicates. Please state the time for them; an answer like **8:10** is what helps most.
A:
**4:21**
